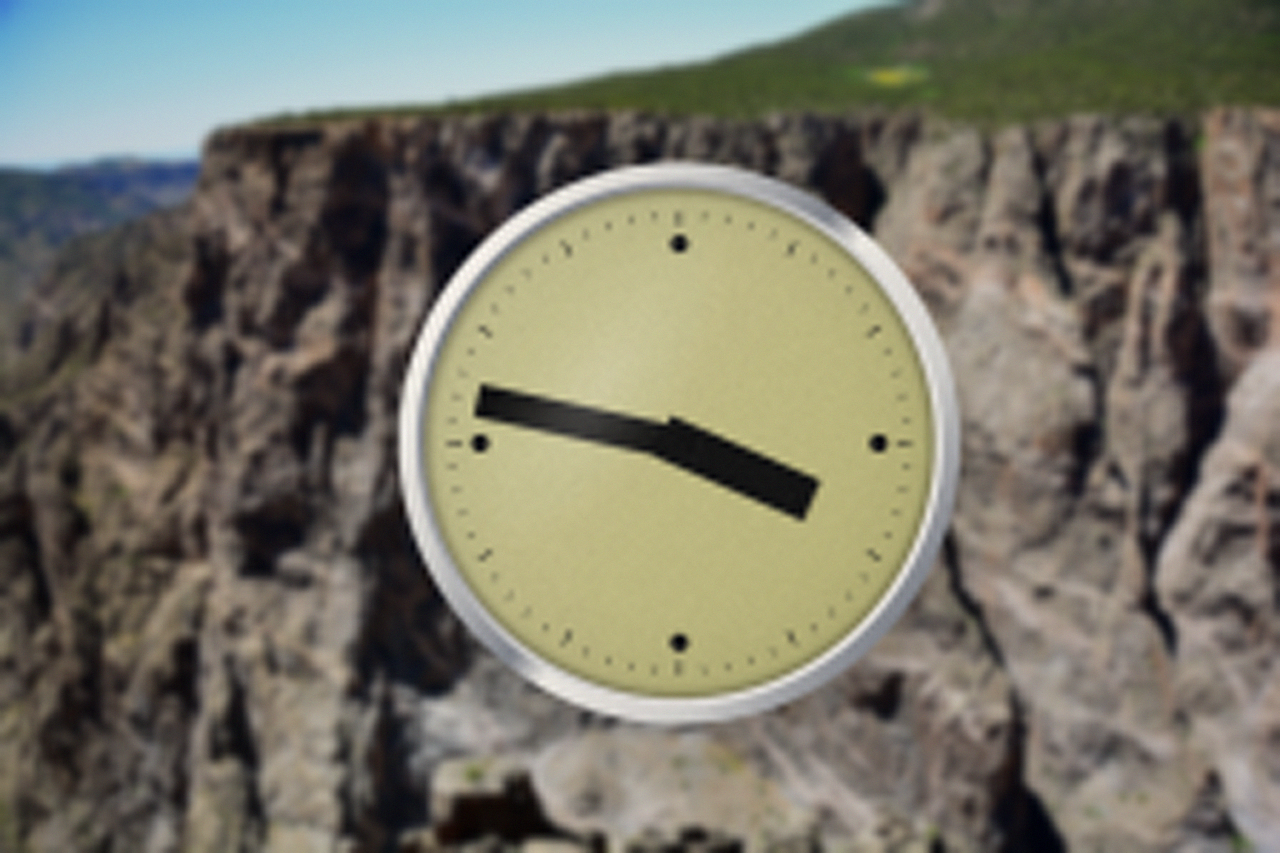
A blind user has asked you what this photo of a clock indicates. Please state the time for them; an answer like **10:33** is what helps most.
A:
**3:47**
